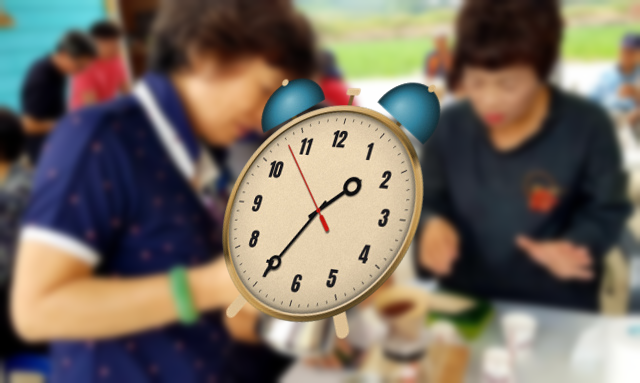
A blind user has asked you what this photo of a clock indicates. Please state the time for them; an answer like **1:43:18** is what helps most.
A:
**1:34:53**
